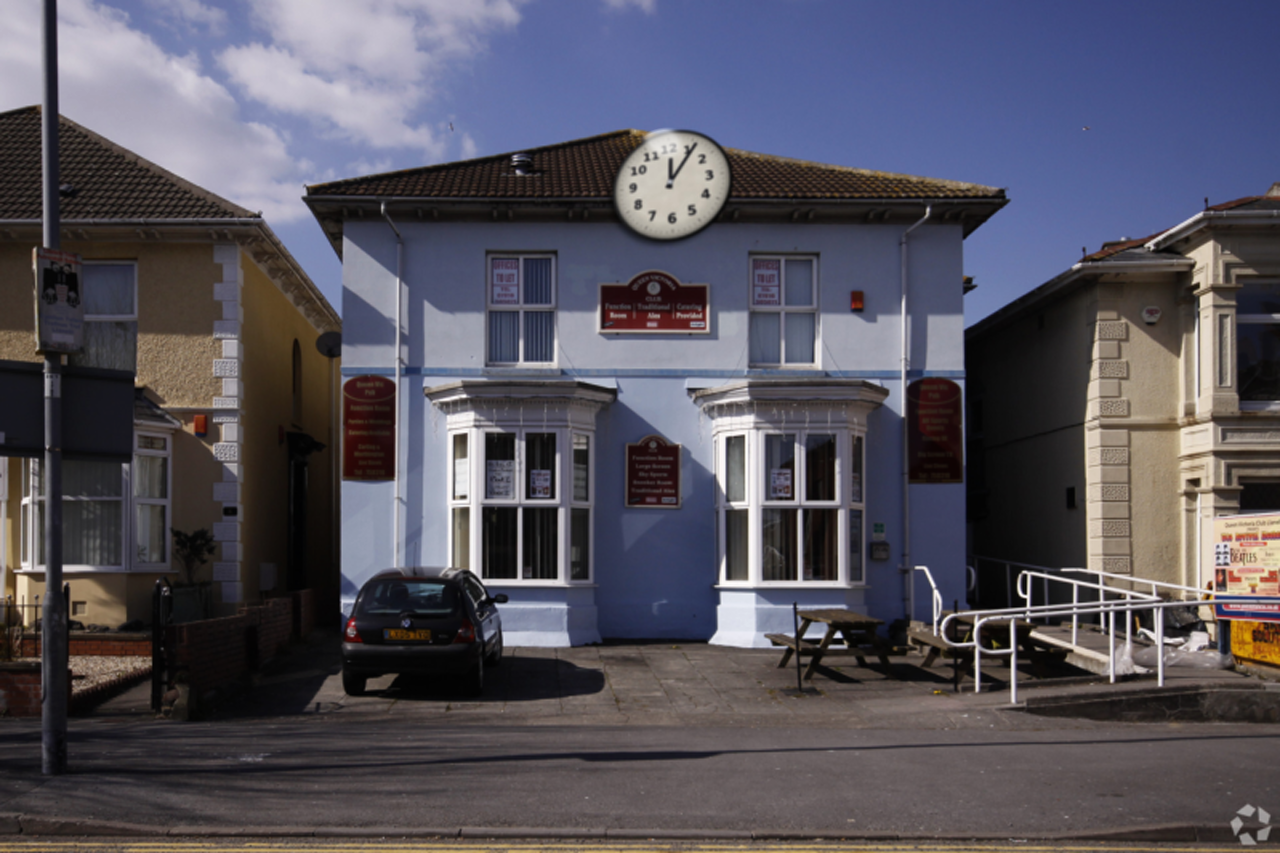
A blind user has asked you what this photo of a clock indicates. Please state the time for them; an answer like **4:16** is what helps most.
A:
**12:06**
